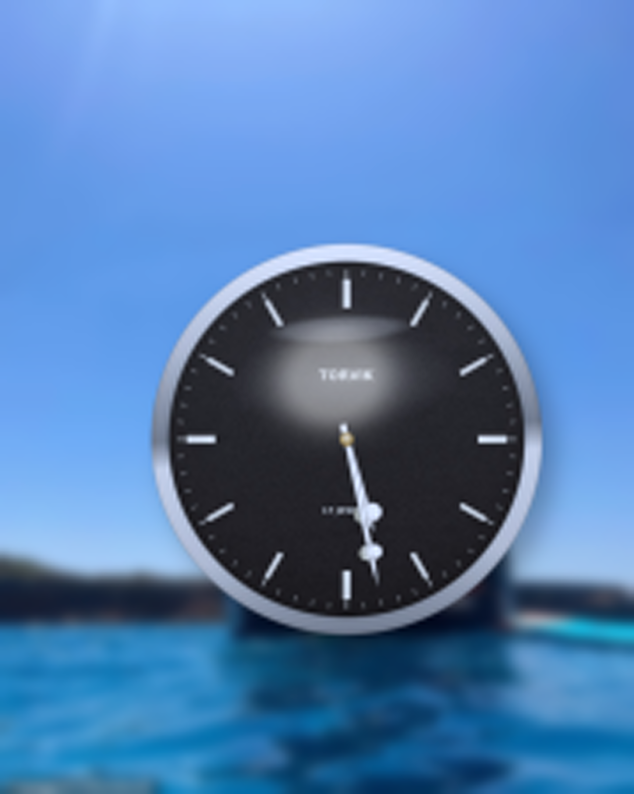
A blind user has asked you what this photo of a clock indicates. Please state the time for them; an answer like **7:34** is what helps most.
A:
**5:28**
